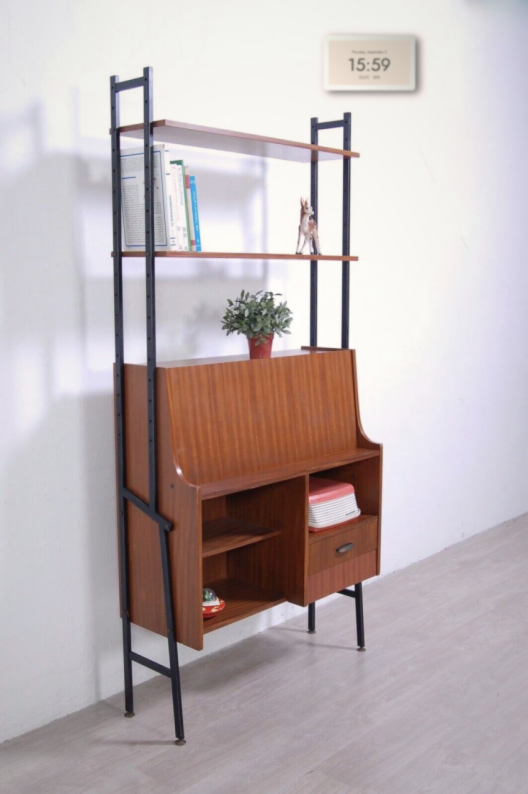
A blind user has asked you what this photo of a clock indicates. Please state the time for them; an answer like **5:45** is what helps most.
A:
**15:59**
